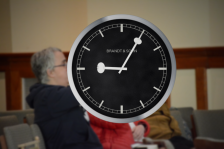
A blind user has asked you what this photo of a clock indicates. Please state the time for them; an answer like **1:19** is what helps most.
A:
**9:05**
